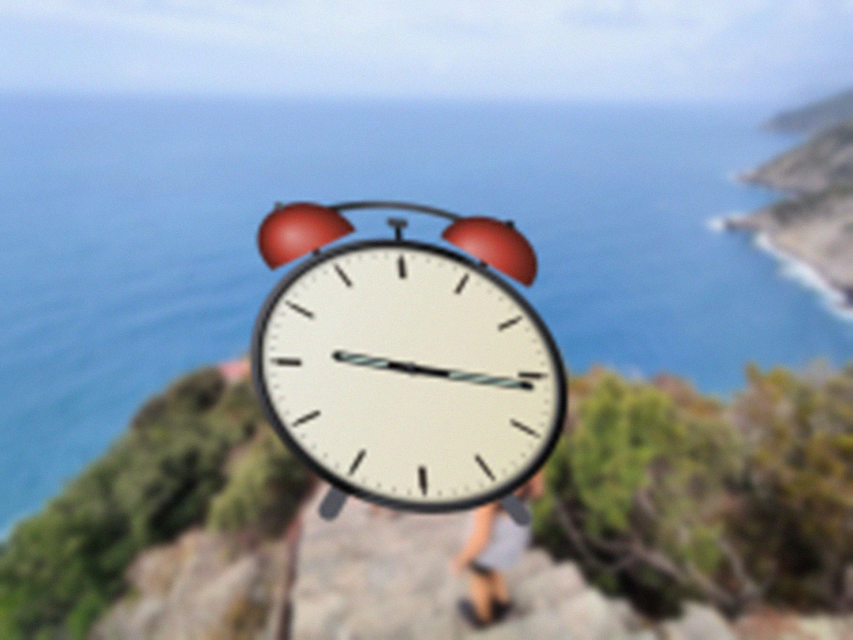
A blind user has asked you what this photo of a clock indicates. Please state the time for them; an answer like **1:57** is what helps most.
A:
**9:16**
